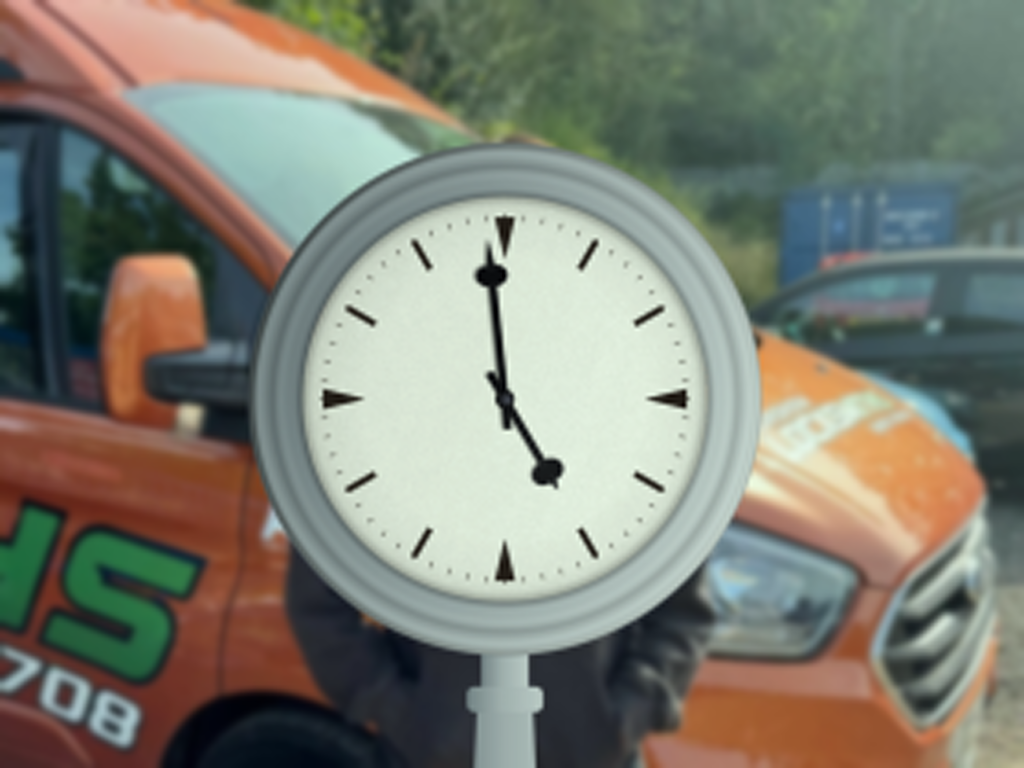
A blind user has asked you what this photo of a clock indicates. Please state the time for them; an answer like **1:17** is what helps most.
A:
**4:59**
